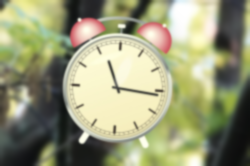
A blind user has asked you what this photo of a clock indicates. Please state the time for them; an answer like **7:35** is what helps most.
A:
**11:16**
